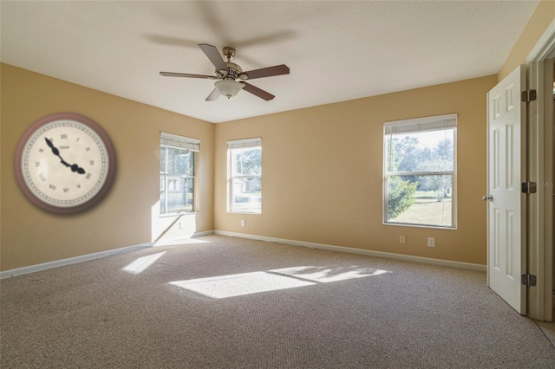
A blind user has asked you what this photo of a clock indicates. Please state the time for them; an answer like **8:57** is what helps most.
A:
**3:54**
